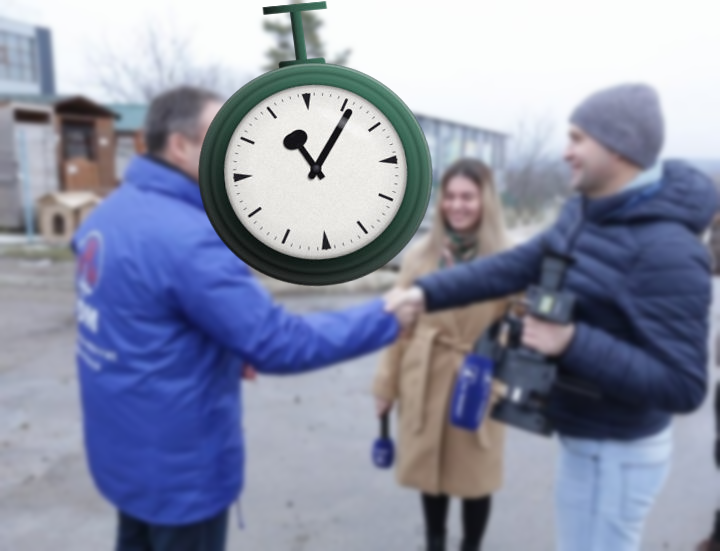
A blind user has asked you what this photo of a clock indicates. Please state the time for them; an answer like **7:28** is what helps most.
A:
**11:06**
